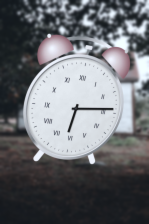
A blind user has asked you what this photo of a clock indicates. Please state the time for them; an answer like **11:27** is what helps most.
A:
**6:14**
